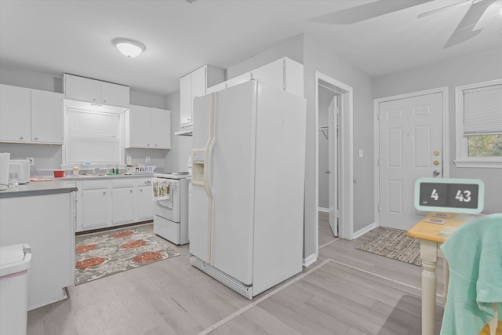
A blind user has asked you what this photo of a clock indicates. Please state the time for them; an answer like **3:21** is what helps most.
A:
**4:43**
